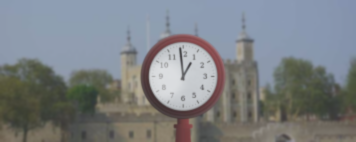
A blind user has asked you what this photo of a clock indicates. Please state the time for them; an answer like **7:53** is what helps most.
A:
**12:59**
